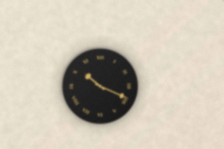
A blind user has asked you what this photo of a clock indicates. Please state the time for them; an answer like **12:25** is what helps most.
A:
**10:19**
